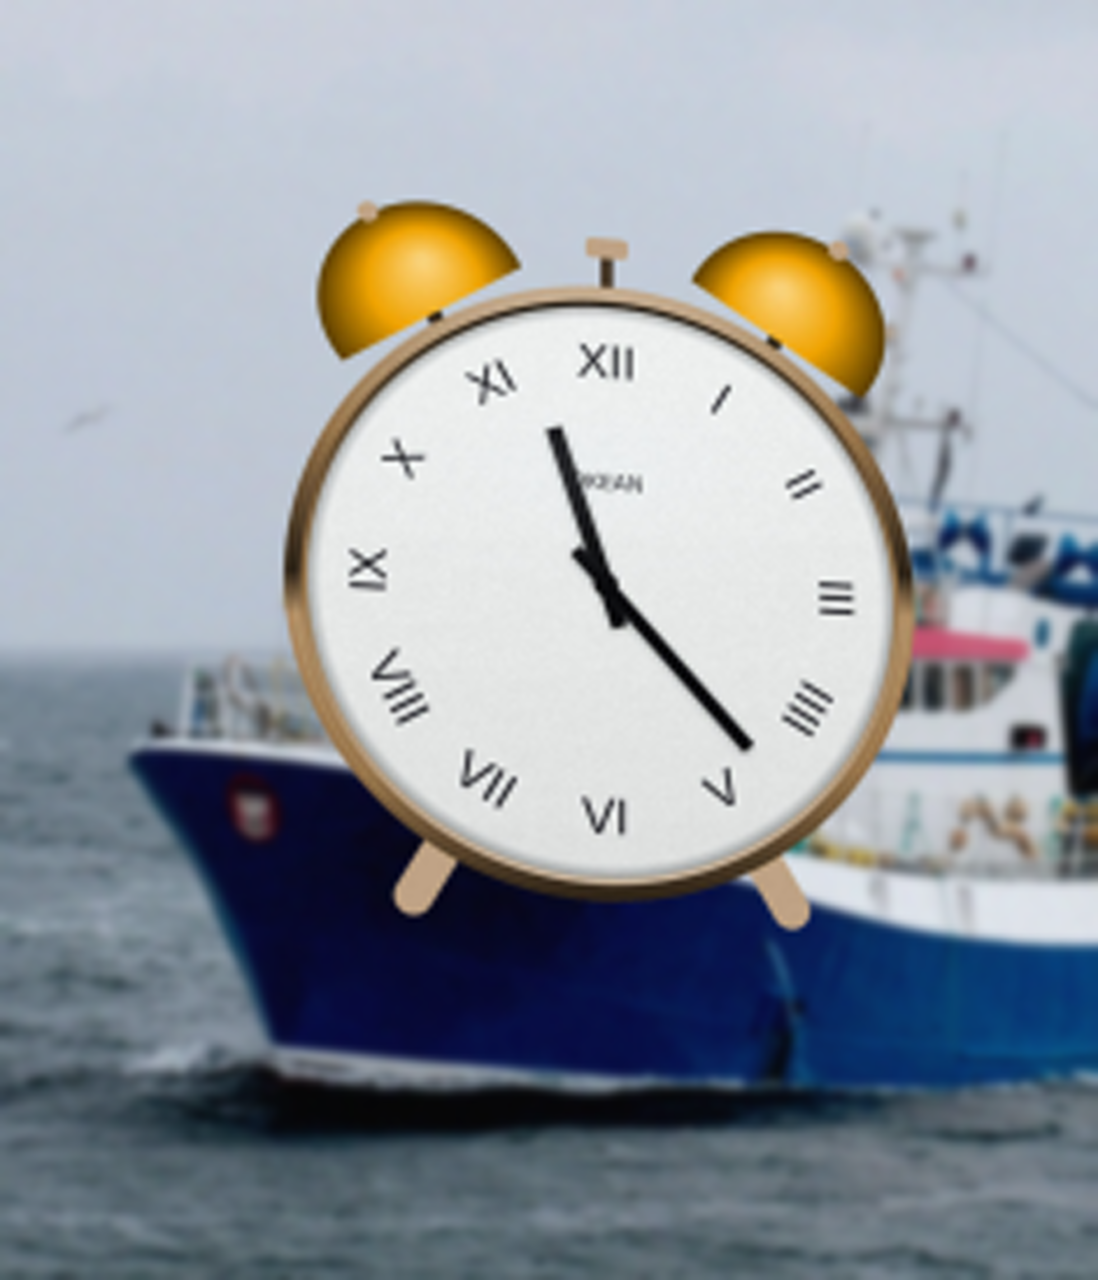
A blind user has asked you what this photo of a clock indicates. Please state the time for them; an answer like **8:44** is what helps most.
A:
**11:23**
